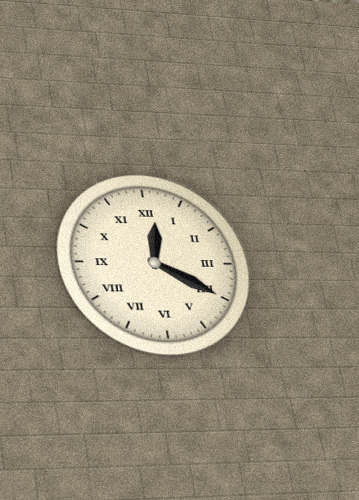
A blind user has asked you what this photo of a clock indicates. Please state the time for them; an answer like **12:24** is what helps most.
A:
**12:20**
